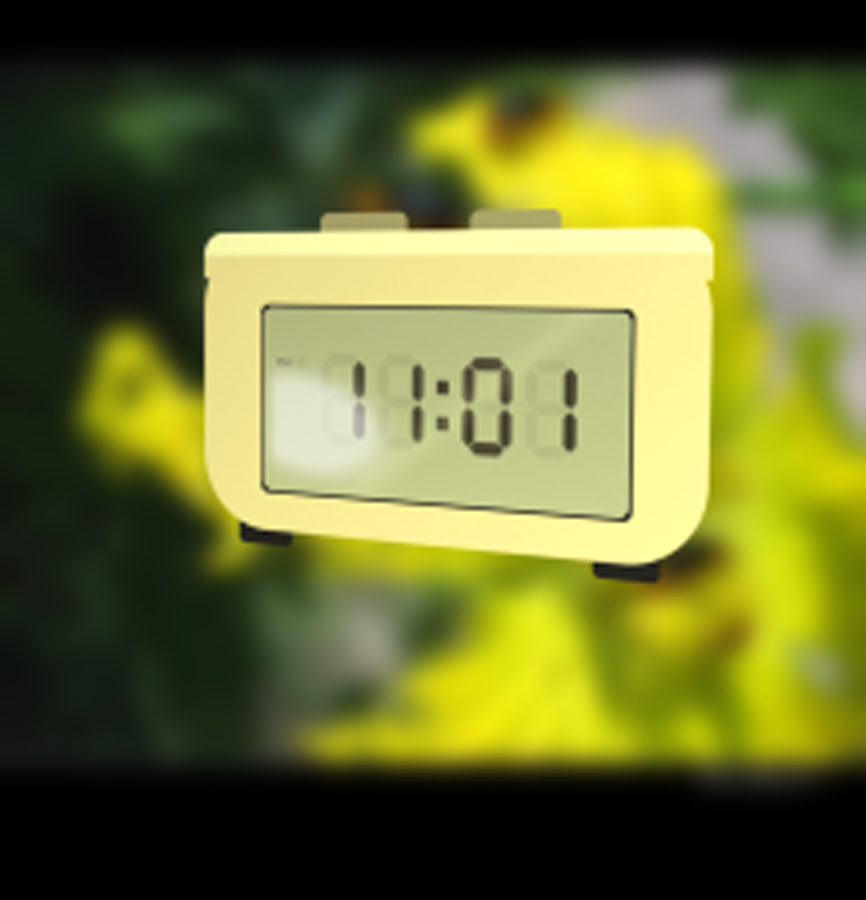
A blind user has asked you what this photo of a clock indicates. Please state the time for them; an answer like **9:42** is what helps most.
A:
**11:01**
